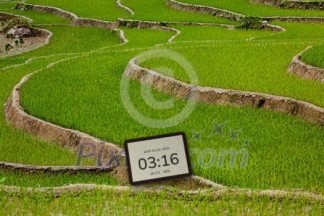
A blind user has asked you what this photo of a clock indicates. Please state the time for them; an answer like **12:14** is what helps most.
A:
**3:16**
